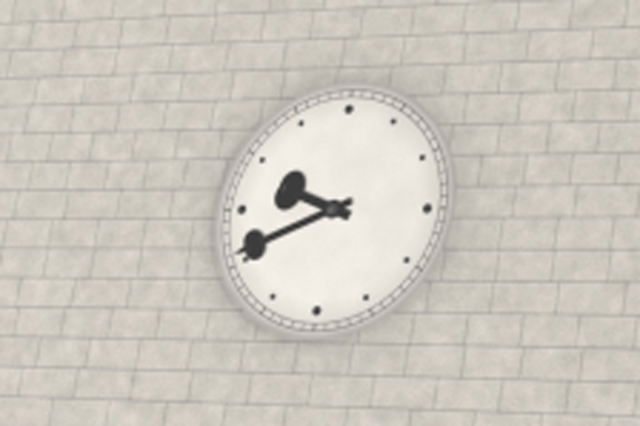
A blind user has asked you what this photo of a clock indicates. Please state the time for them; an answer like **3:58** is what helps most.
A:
**9:41**
